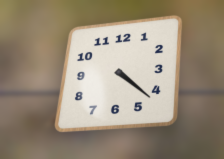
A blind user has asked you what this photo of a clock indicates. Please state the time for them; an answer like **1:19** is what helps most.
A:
**4:22**
